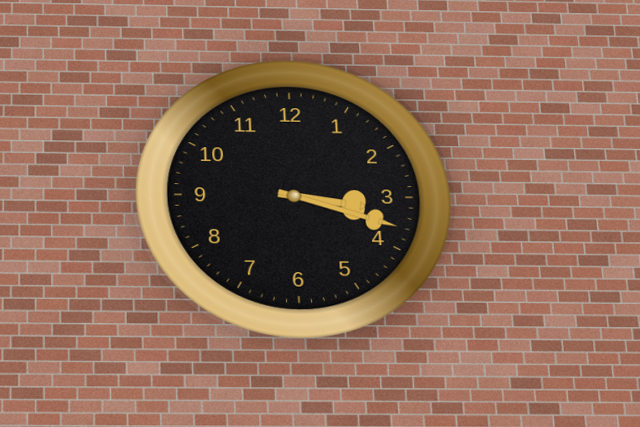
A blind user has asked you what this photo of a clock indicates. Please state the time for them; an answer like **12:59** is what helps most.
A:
**3:18**
